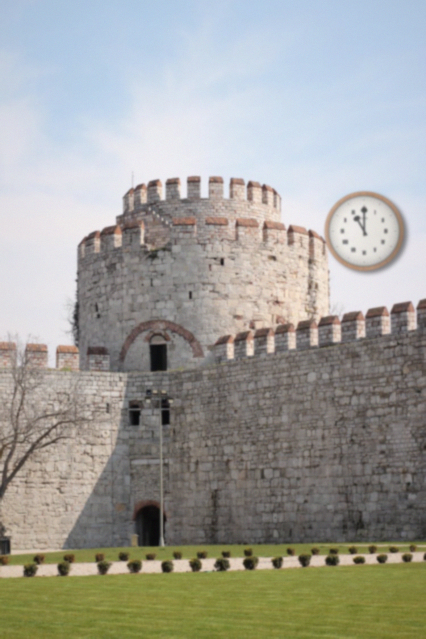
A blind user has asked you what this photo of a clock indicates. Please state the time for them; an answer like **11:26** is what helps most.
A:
**11:00**
